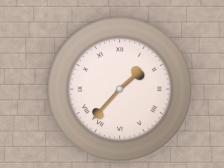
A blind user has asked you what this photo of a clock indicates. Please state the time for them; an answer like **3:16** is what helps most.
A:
**1:37**
